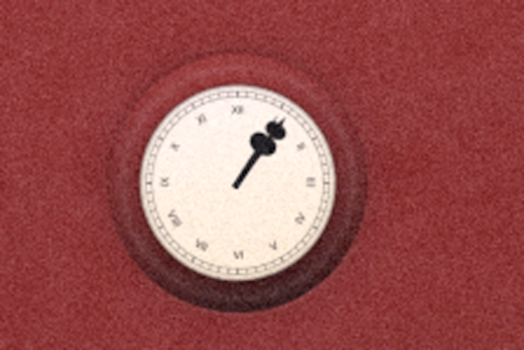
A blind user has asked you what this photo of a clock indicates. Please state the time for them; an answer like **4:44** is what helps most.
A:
**1:06**
